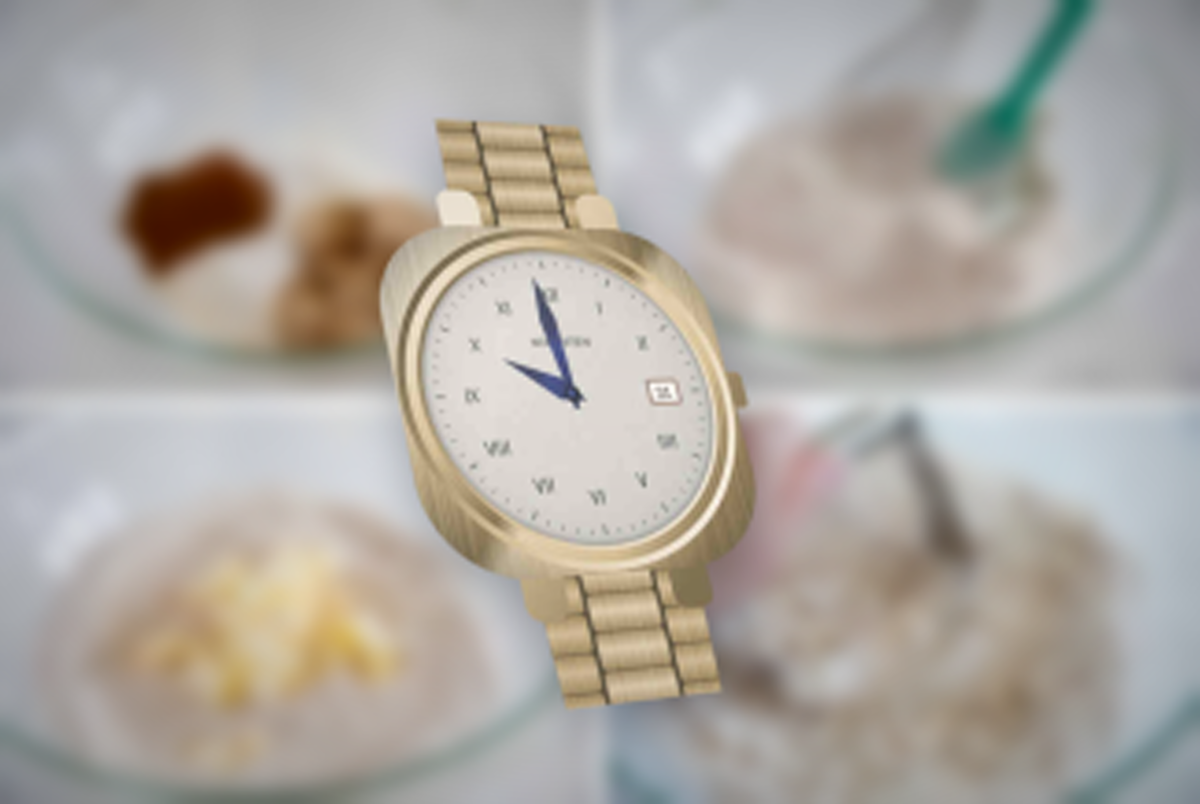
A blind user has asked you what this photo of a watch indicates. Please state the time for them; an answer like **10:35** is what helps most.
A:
**9:59**
